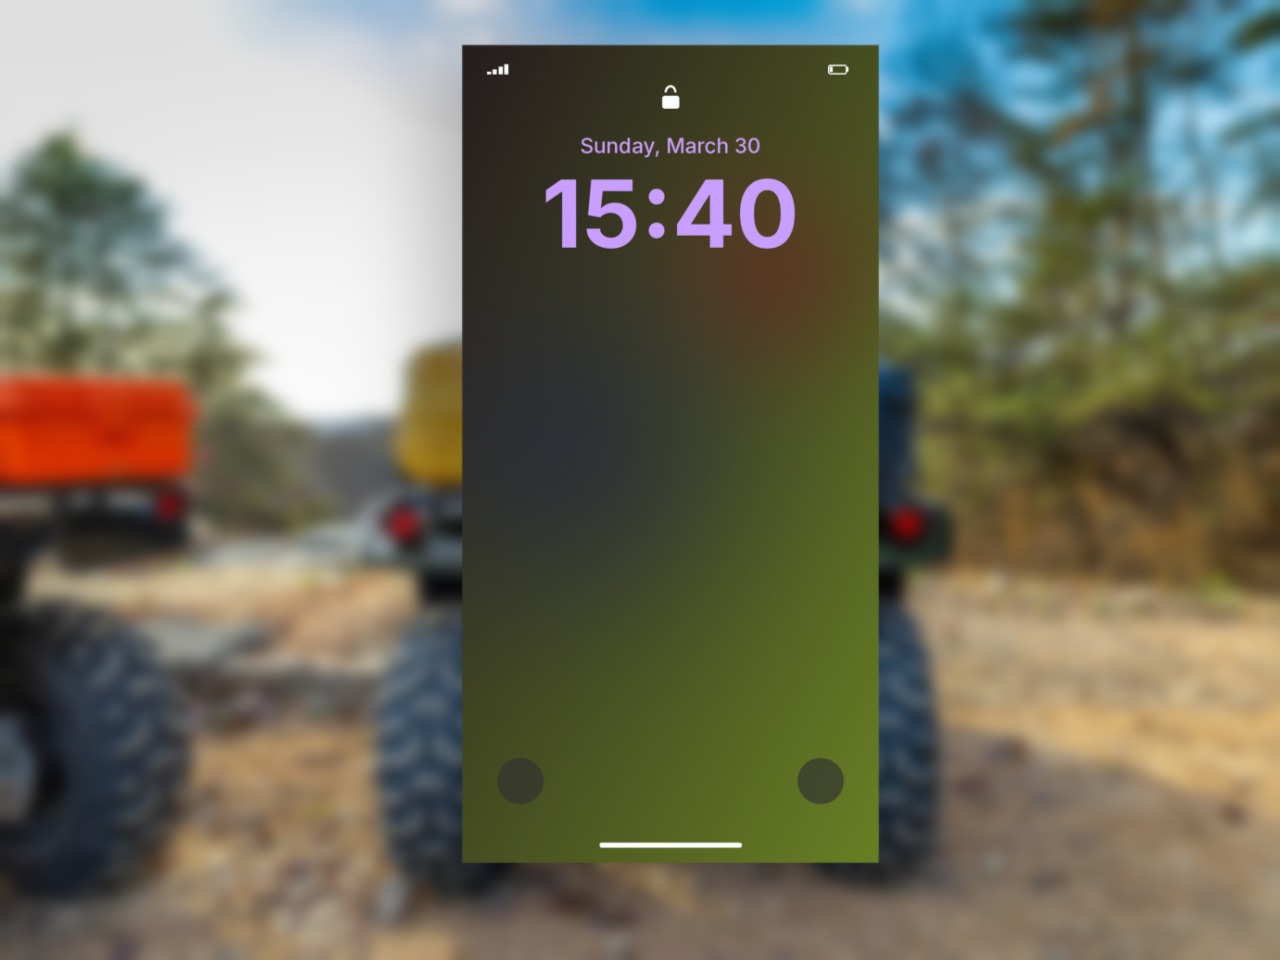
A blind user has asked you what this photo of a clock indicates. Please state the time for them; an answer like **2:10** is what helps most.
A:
**15:40**
